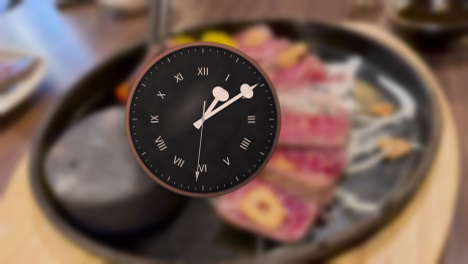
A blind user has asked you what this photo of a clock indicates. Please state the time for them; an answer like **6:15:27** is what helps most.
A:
**1:09:31**
